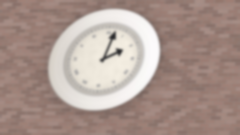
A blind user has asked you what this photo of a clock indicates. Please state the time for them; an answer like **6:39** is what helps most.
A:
**2:02**
